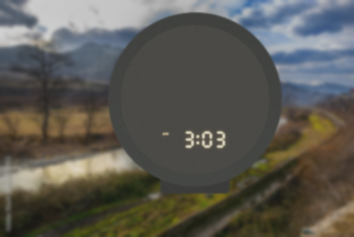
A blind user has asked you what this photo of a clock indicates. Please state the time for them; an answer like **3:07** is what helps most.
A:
**3:03**
